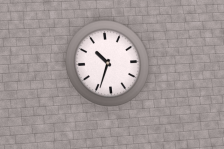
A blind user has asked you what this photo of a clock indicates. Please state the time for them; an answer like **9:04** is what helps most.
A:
**10:34**
